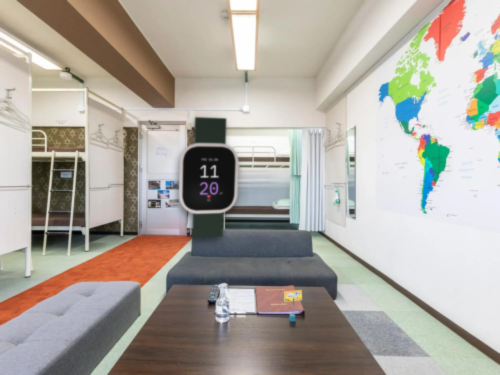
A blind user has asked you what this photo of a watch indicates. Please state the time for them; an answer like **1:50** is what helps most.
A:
**11:20**
